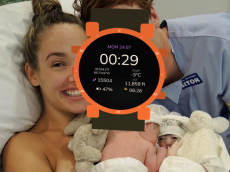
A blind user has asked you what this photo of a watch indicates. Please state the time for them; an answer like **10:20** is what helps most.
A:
**0:29**
